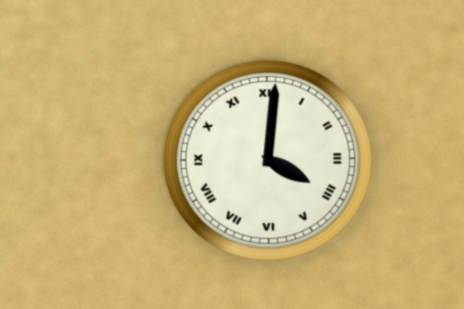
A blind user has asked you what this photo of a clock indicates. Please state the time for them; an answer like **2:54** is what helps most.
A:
**4:01**
